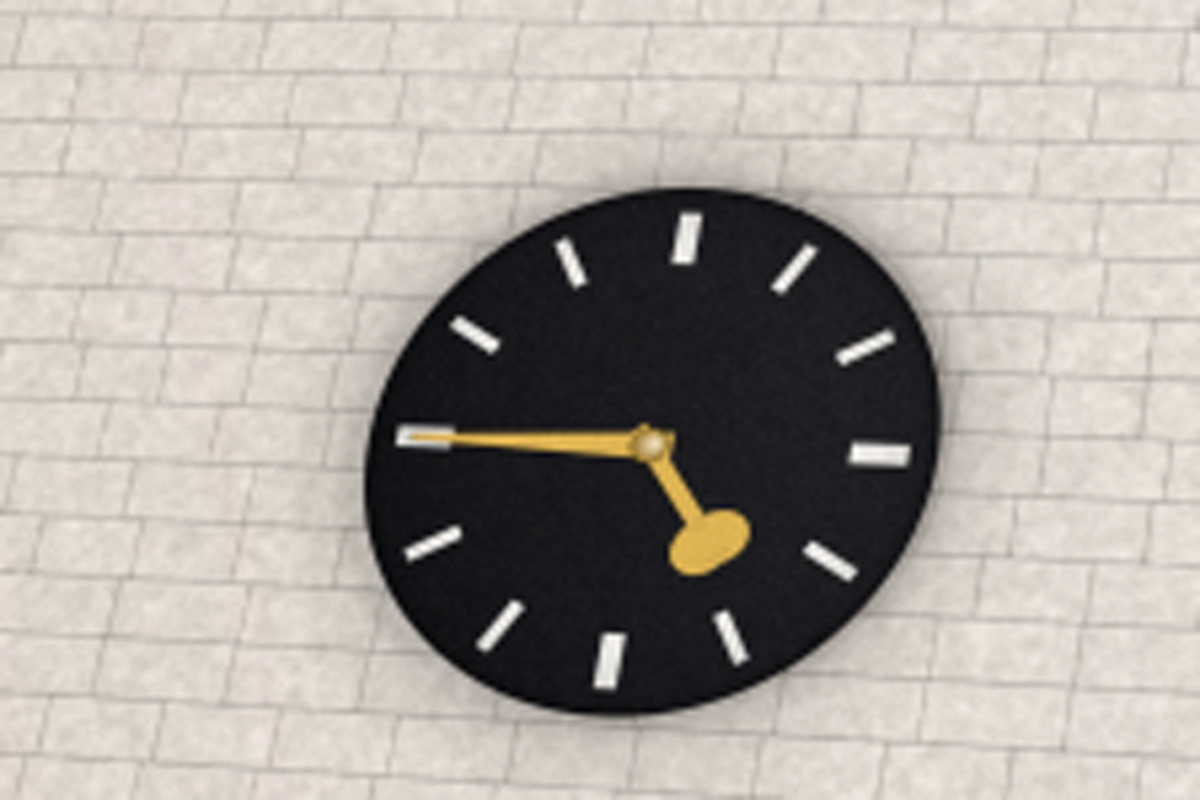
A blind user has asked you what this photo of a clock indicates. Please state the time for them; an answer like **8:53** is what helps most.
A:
**4:45**
